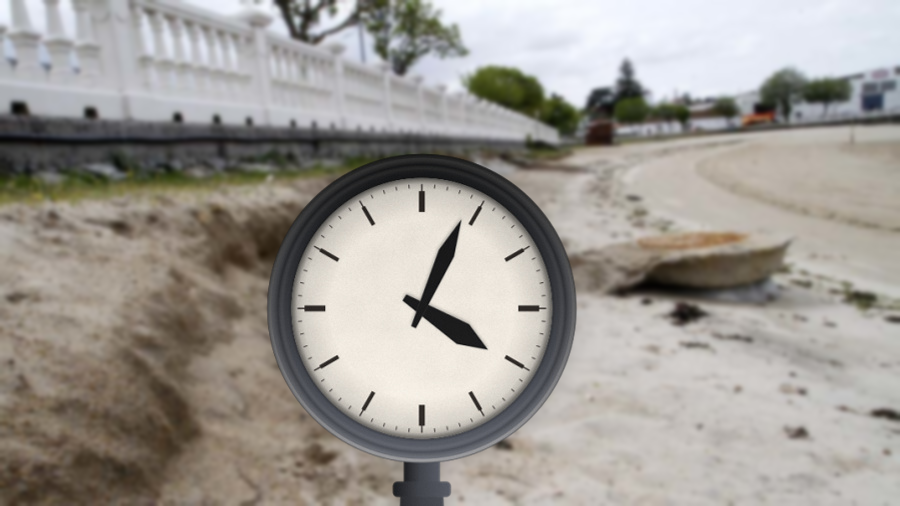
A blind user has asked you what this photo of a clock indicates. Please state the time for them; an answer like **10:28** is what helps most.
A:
**4:04**
